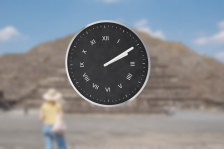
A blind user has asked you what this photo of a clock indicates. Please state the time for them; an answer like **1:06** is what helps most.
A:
**2:10**
